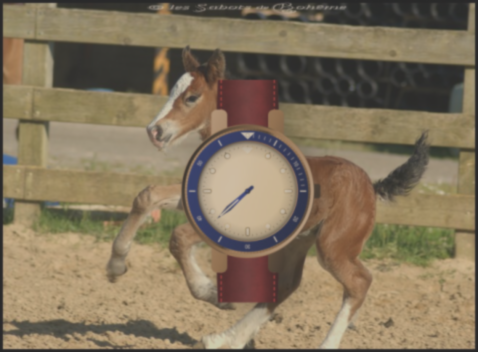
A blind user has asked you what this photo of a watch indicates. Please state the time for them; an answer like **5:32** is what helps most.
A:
**7:38**
